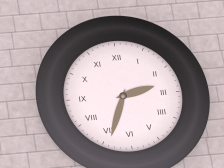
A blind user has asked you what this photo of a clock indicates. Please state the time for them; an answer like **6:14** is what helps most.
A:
**2:34**
